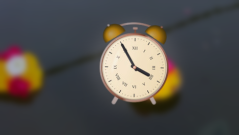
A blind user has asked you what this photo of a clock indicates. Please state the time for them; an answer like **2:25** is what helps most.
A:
**3:55**
